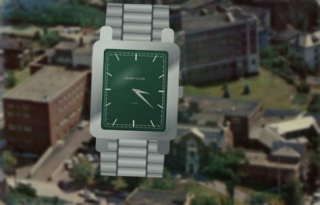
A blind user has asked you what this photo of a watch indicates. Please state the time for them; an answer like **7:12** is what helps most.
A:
**3:22**
